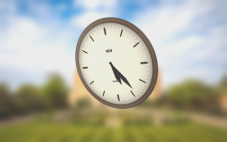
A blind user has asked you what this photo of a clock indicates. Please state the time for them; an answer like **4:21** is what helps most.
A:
**5:24**
